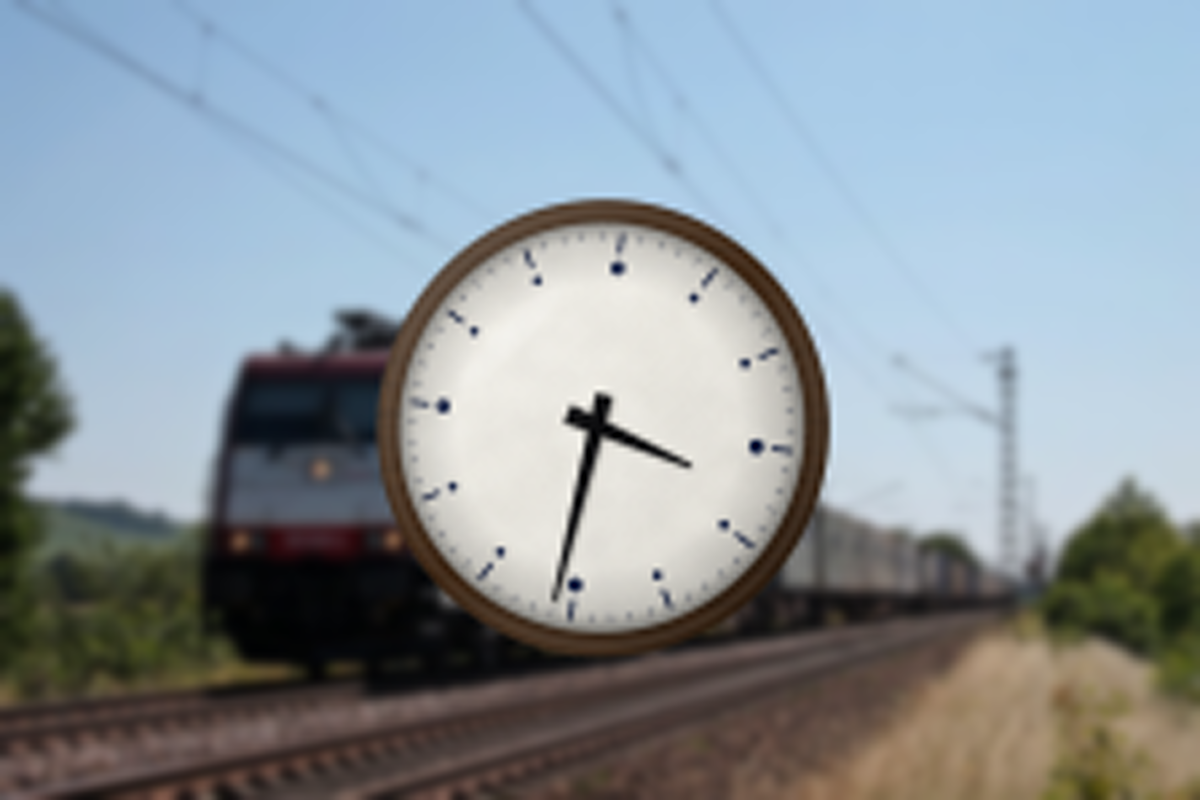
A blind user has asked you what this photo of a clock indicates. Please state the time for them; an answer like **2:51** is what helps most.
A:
**3:31**
